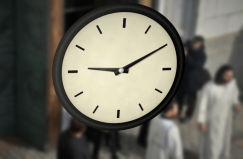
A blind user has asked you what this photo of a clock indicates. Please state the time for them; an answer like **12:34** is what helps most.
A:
**9:10**
